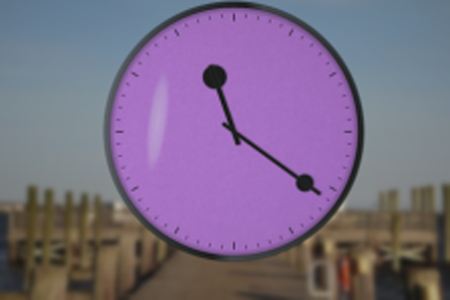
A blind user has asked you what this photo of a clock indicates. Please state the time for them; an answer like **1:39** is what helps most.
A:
**11:21**
